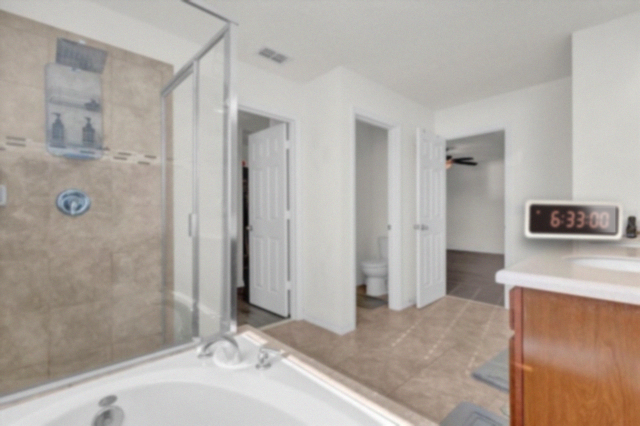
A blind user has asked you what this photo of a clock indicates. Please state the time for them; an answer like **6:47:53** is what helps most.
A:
**6:33:00**
